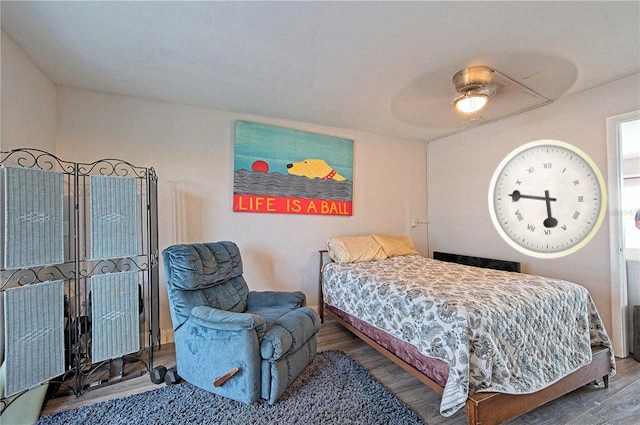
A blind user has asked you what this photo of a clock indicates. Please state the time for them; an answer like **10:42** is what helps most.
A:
**5:46**
